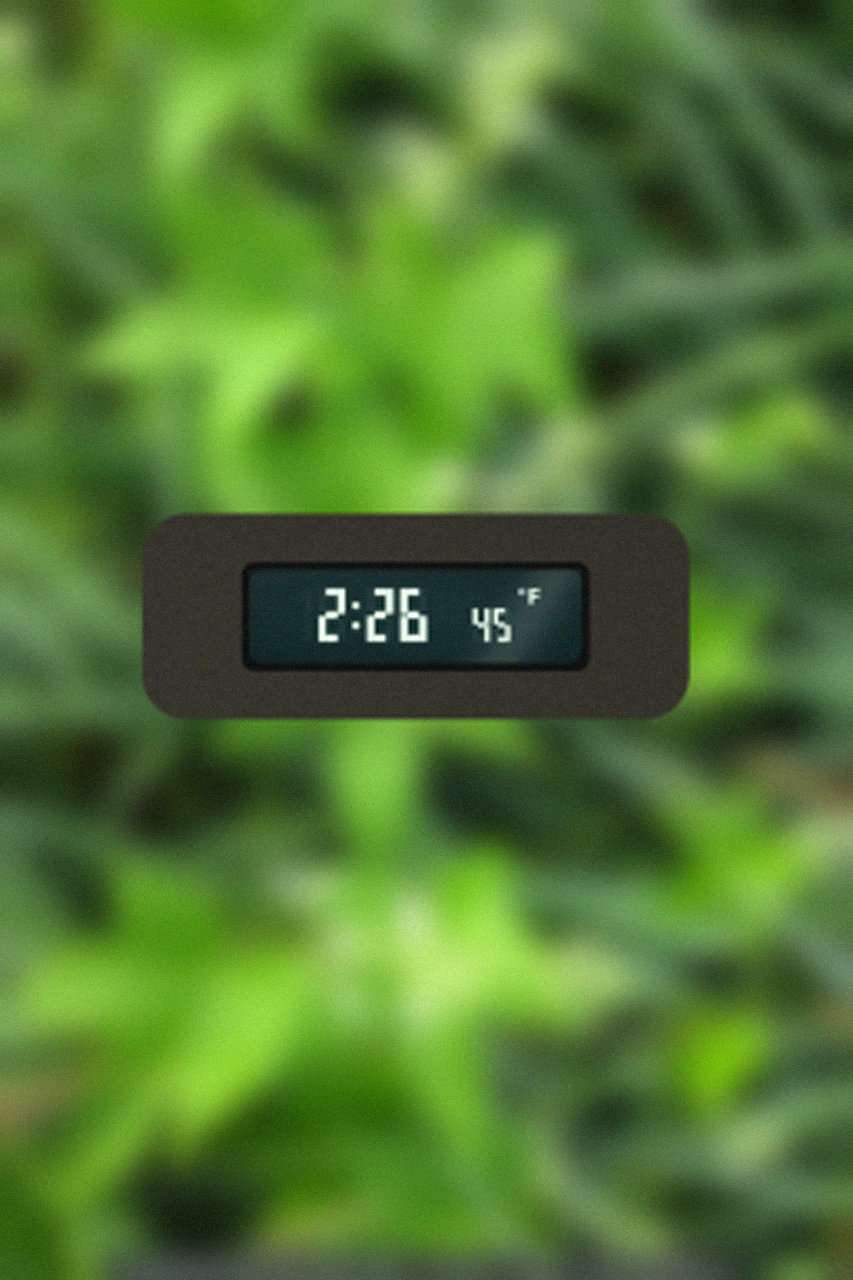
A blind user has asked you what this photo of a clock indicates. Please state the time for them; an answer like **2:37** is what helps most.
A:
**2:26**
